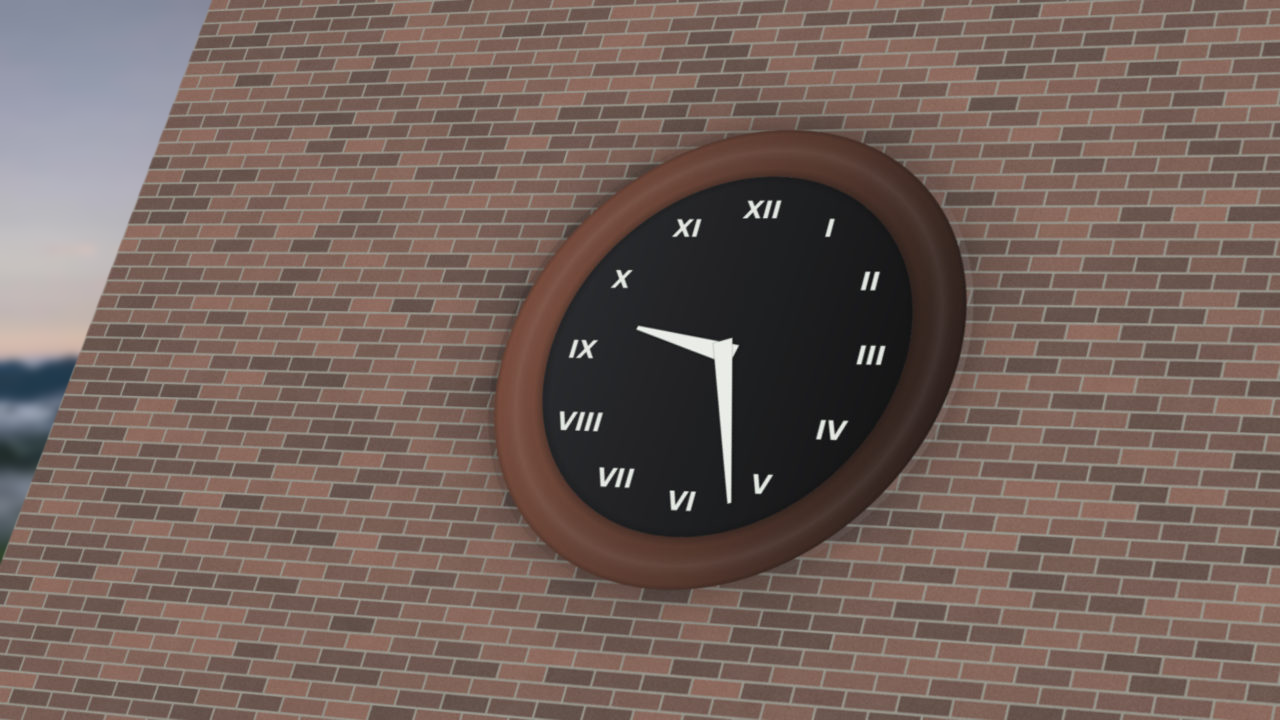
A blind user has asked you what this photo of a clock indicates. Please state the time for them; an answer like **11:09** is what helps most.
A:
**9:27**
